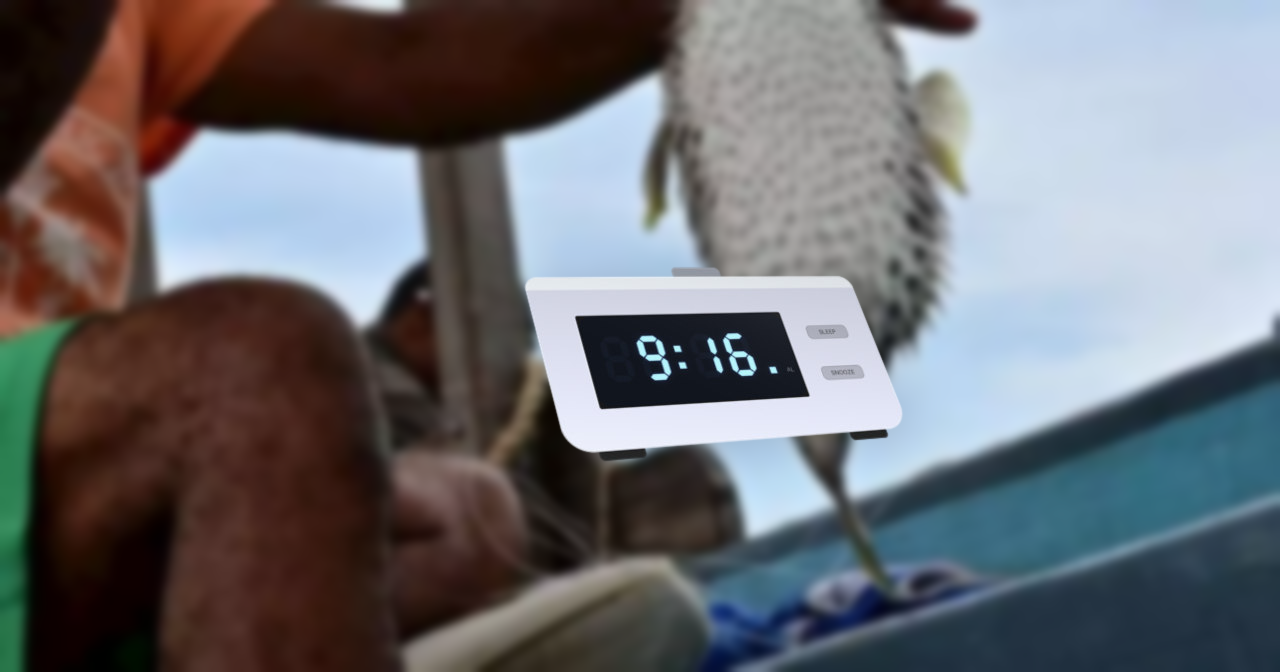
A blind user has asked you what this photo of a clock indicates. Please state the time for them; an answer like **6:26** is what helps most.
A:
**9:16**
